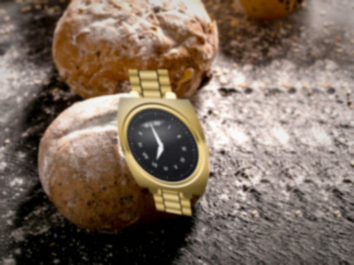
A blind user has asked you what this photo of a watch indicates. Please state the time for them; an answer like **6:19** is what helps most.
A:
**6:57**
